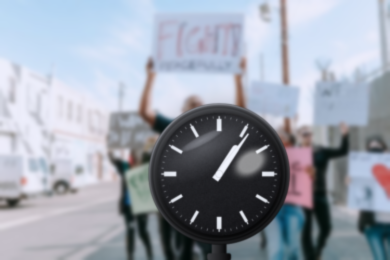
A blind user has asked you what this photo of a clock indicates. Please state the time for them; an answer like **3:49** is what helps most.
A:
**1:06**
